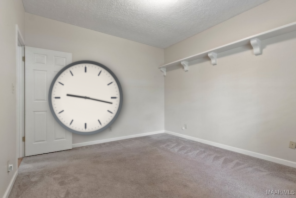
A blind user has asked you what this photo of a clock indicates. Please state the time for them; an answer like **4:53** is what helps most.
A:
**9:17**
